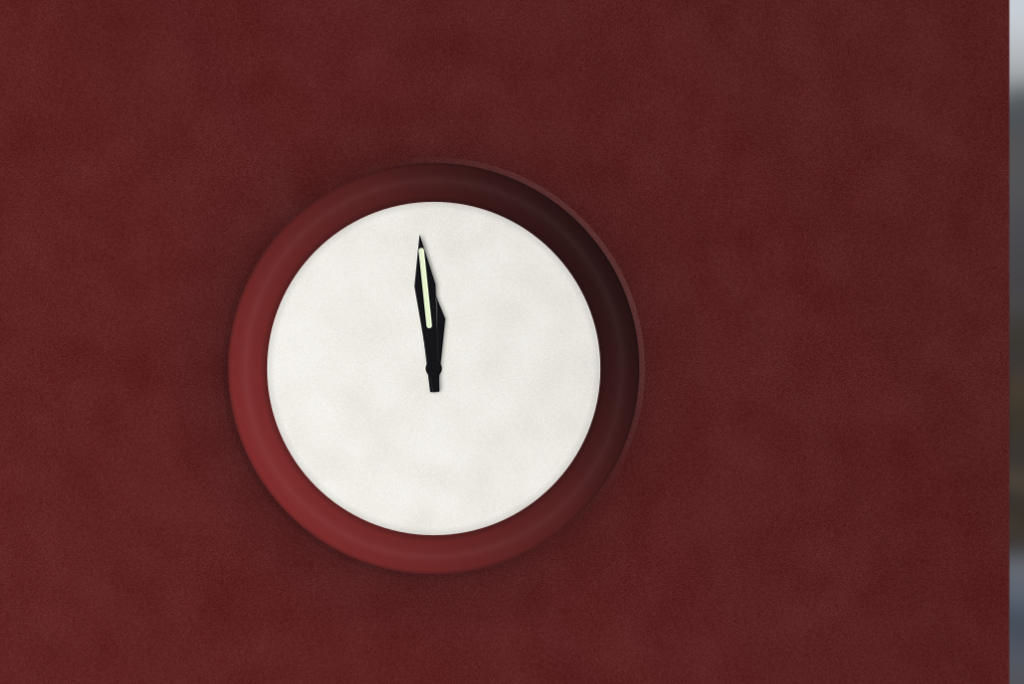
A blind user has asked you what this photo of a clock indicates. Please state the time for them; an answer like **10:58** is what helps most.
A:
**11:59**
